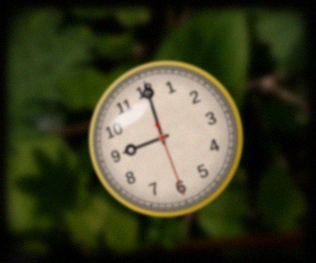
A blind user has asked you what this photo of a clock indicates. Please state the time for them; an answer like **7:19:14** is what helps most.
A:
**9:00:30**
